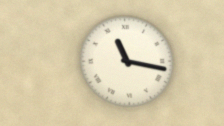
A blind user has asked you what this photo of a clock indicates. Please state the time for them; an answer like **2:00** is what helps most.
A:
**11:17**
